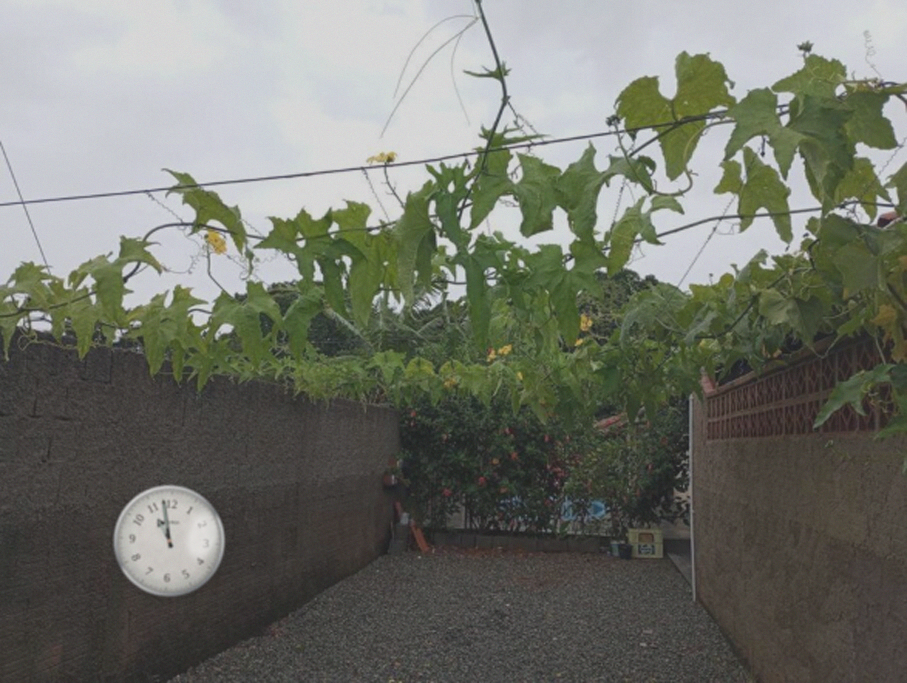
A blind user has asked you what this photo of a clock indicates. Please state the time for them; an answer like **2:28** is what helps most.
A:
**10:58**
